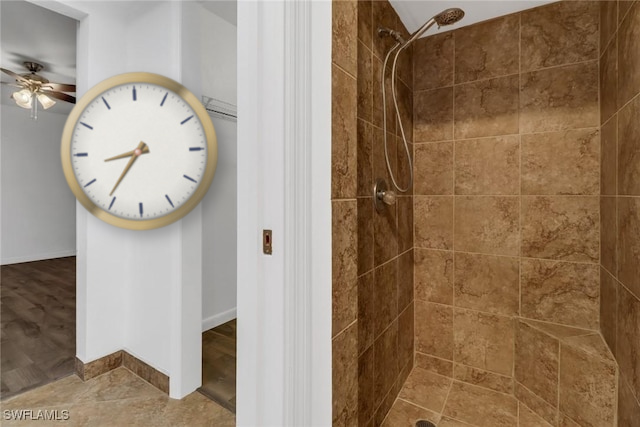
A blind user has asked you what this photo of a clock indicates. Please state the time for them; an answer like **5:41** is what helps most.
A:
**8:36**
